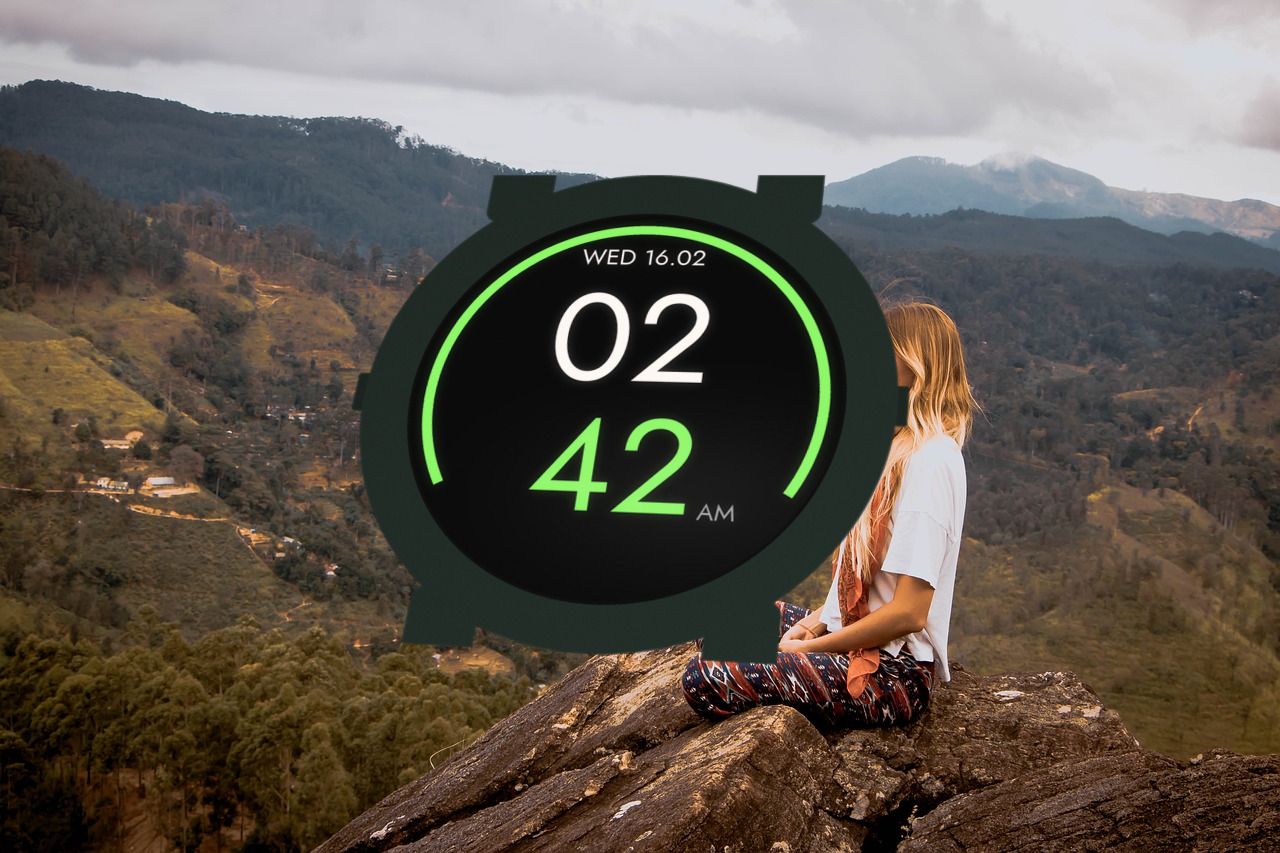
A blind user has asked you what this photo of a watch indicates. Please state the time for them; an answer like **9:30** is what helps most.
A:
**2:42**
